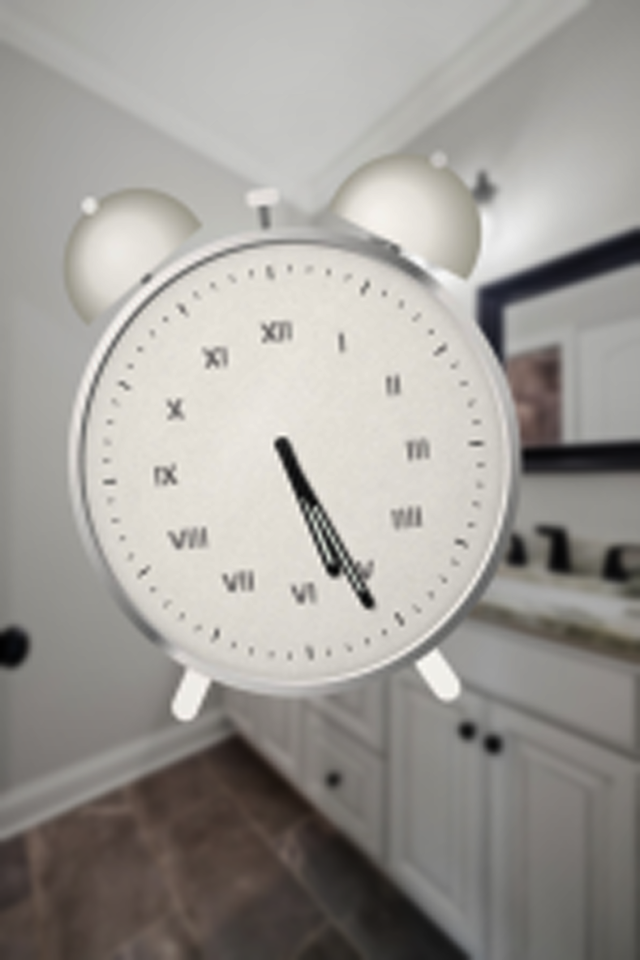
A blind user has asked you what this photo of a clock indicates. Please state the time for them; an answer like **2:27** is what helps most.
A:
**5:26**
